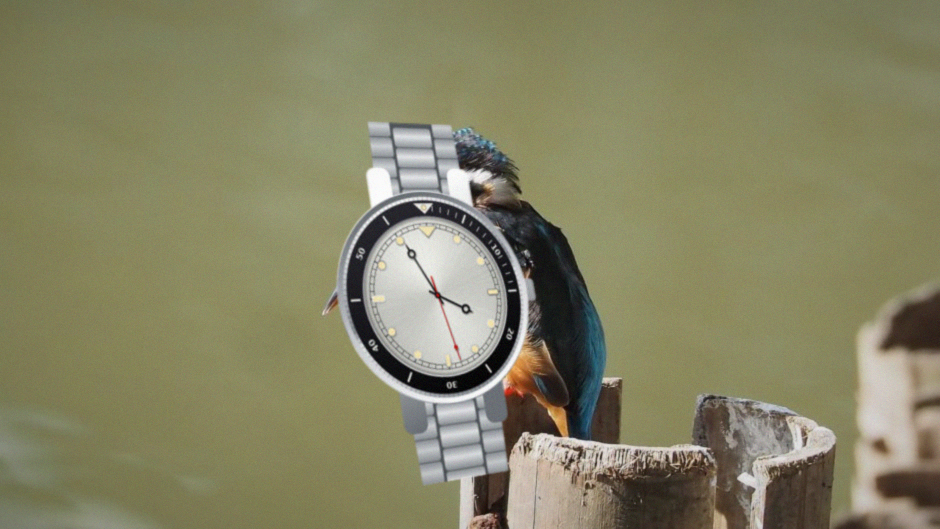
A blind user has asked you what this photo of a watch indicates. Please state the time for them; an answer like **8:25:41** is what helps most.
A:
**3:55:28**
